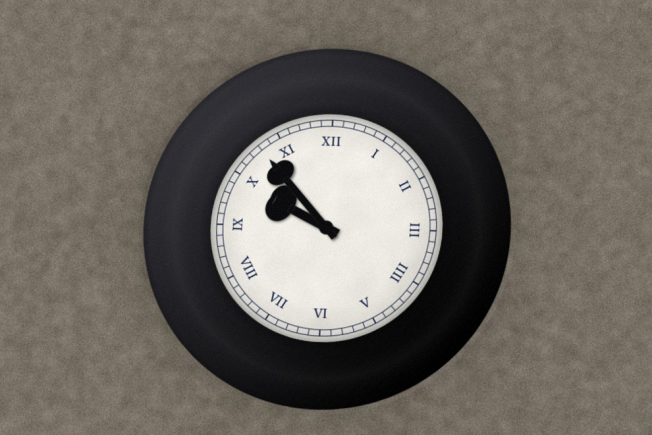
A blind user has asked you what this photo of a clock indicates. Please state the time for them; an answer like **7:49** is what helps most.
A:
**9:53**
